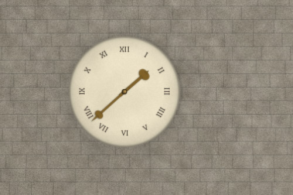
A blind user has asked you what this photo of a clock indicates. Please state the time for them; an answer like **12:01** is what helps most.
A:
**1:38**
